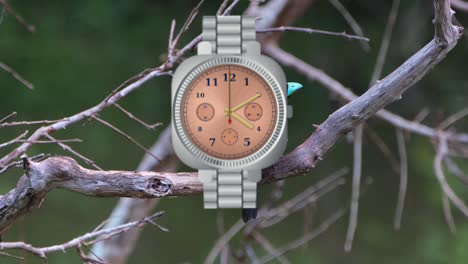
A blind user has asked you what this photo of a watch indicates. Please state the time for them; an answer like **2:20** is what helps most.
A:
**4:10**
